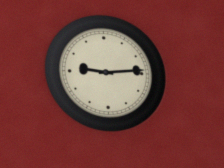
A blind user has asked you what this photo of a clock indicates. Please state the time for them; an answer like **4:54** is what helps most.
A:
**9:14**
